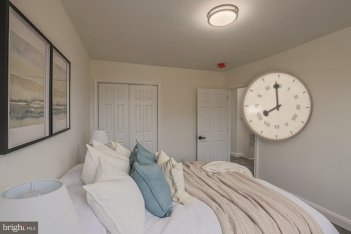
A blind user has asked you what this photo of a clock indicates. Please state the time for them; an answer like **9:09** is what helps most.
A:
**7:59**
